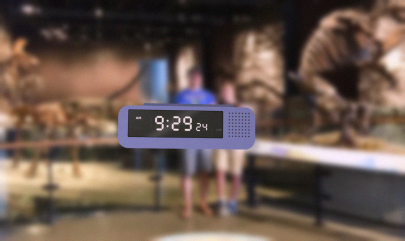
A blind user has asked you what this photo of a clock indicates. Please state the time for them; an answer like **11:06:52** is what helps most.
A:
**9:29:24**
